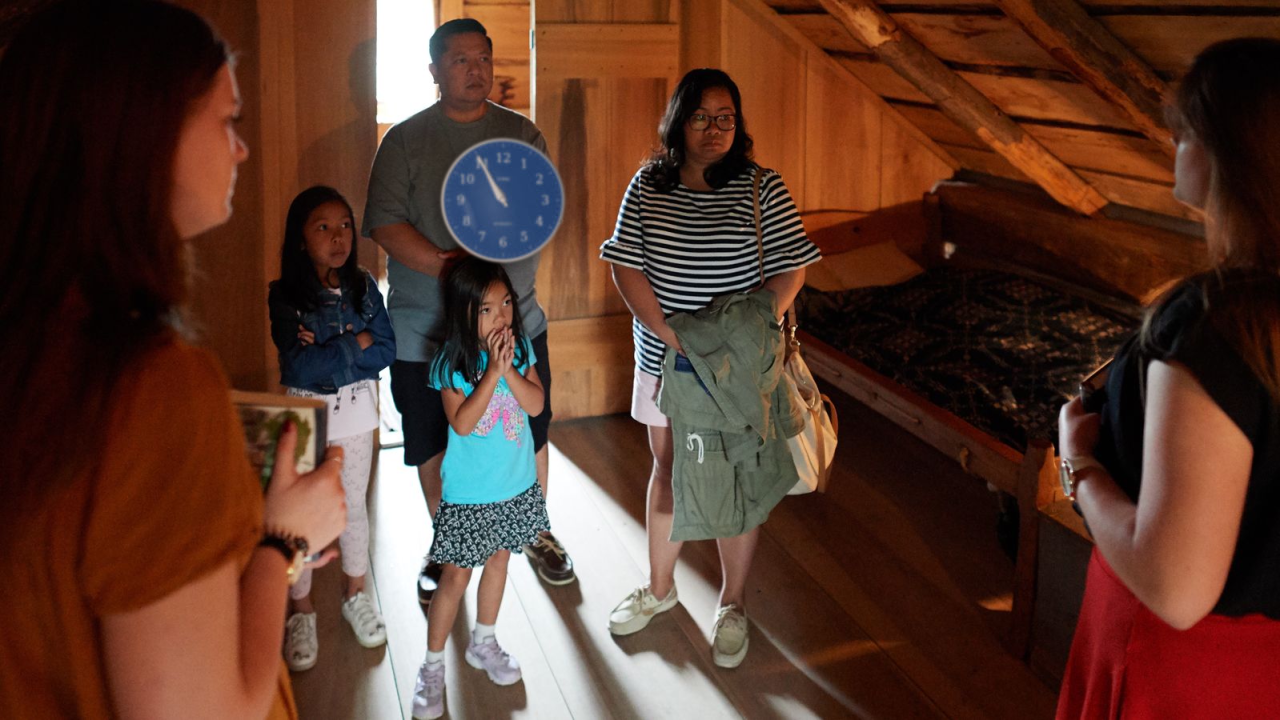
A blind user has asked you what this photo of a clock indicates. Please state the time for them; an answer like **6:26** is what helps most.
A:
**10:55**
